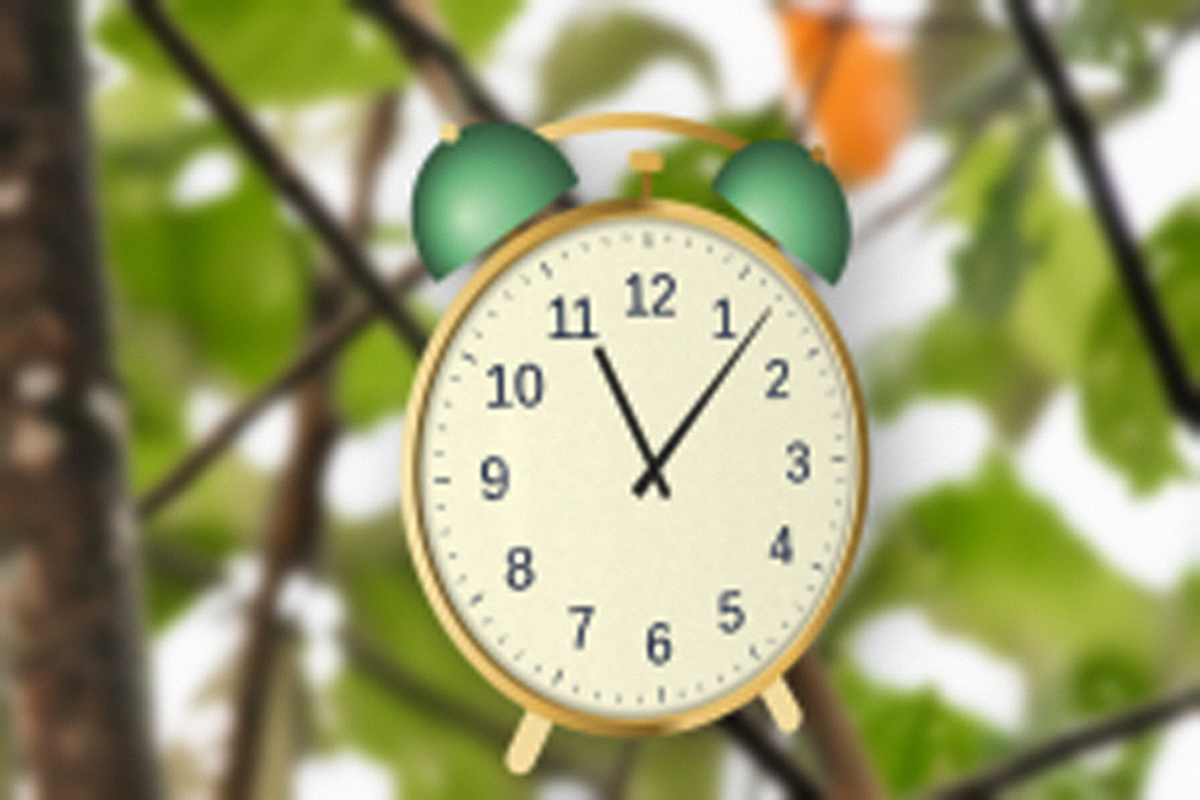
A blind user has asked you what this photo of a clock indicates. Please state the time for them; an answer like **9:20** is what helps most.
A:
**11:07**
